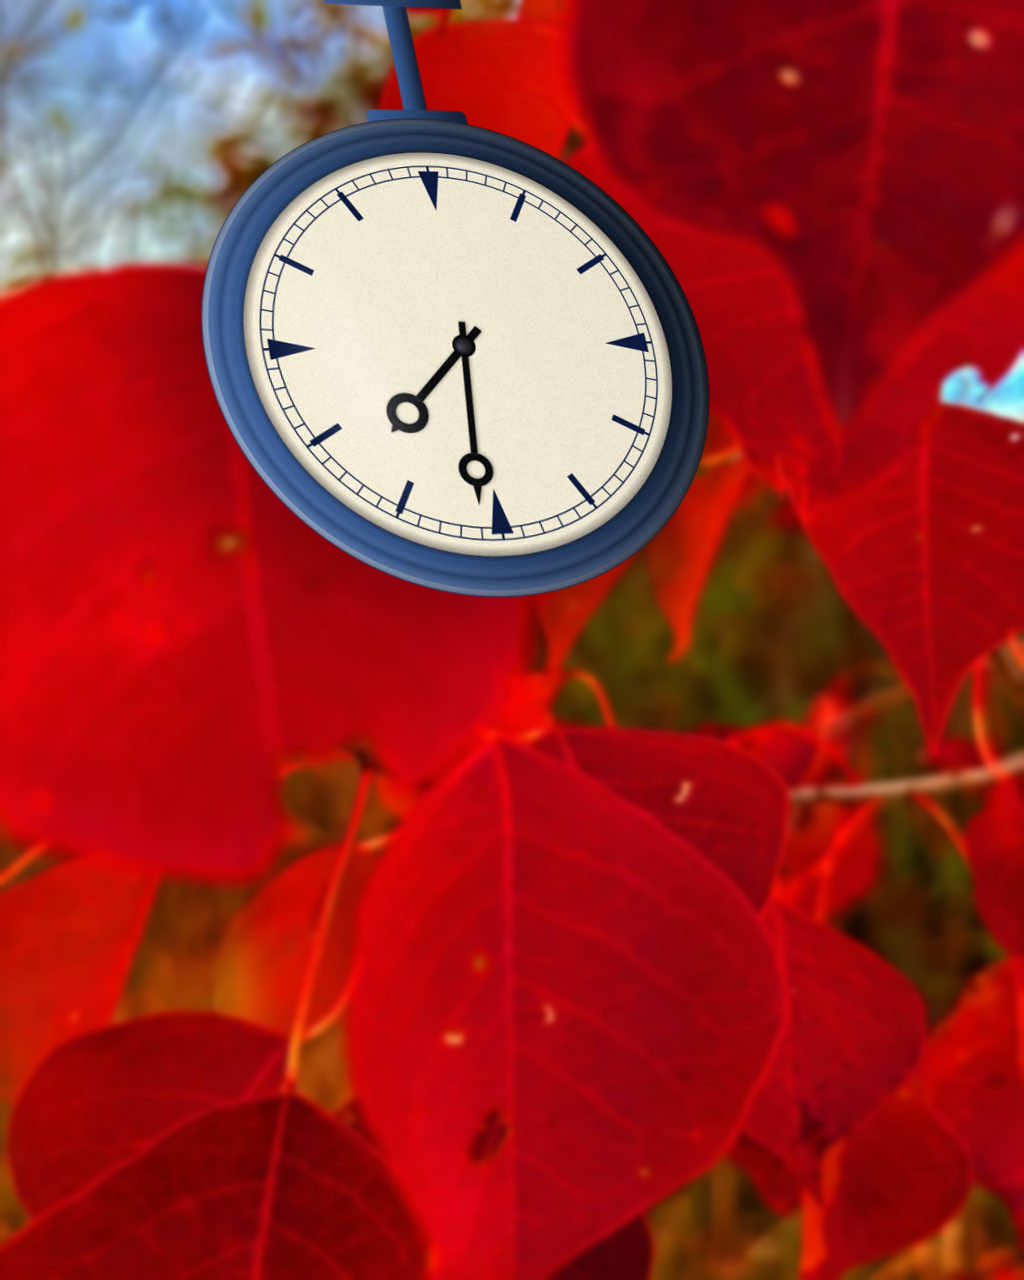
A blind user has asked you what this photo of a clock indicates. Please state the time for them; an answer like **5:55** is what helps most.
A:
**7:31**
